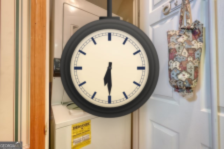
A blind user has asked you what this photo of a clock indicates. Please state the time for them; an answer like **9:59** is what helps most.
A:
**6:30**
